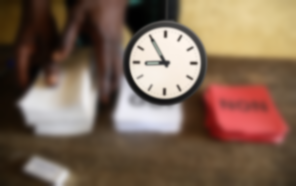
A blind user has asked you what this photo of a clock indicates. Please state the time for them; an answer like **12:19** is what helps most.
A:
**8:55**
